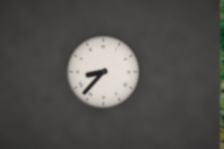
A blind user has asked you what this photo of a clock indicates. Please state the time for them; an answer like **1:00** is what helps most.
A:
**8:37**
